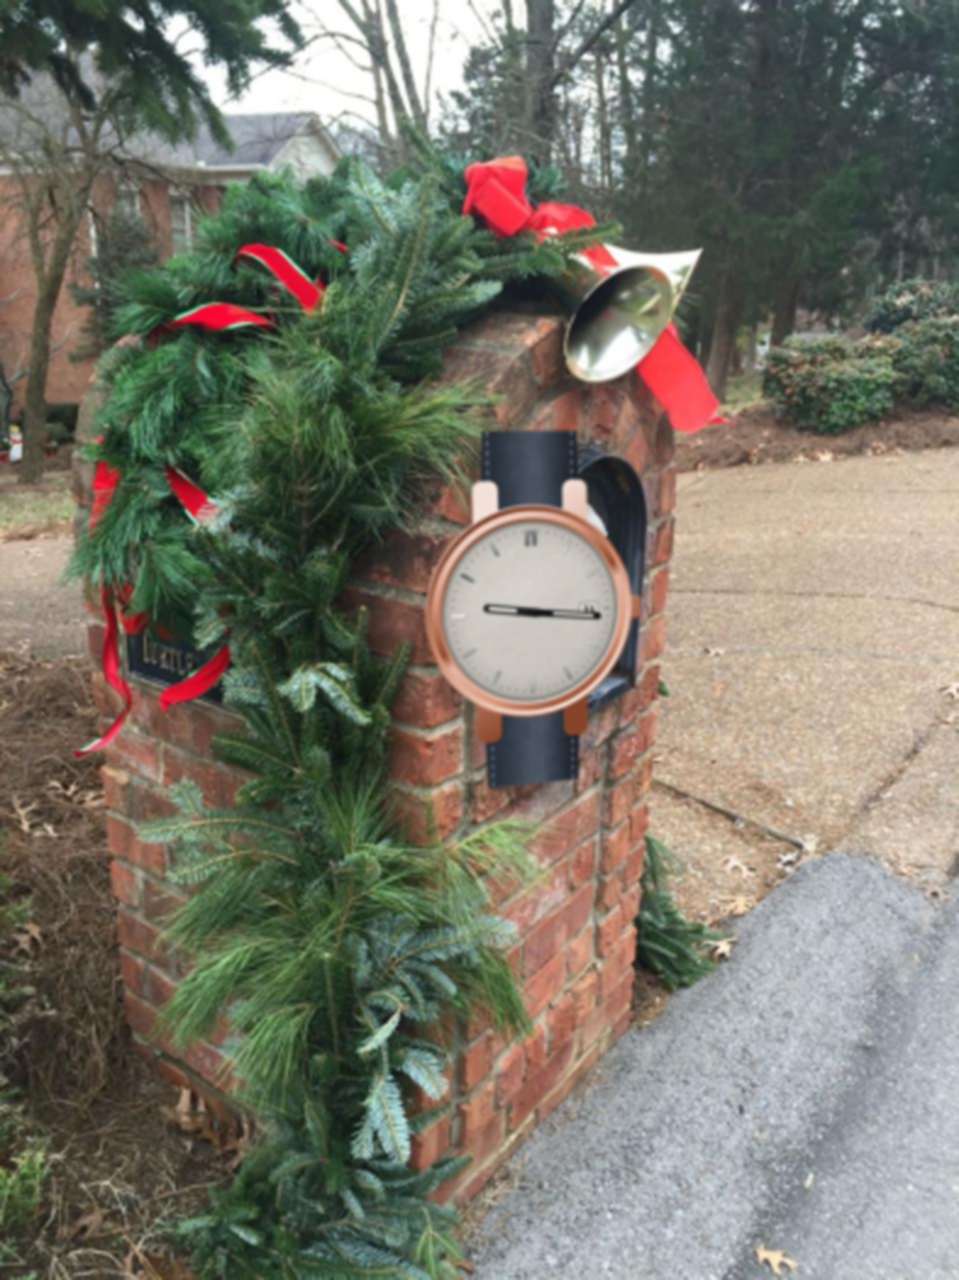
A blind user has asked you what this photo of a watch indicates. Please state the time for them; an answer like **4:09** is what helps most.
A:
**9:16**
